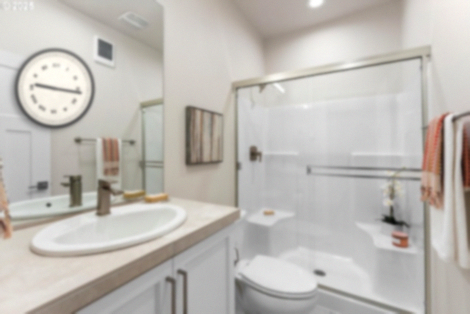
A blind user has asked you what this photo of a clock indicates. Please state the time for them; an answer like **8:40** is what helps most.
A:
**9:16**
